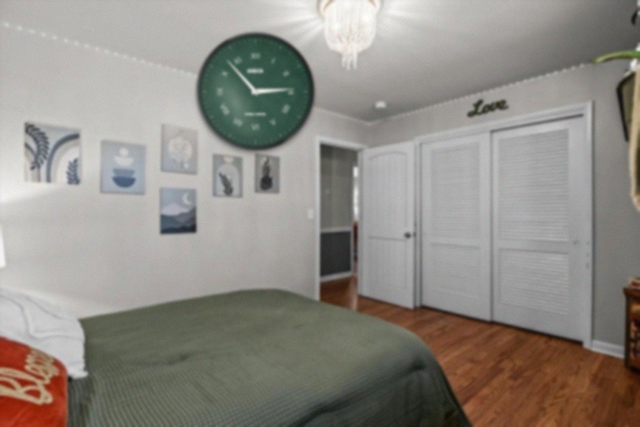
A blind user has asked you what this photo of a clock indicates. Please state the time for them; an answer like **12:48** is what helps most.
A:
**2:53**
